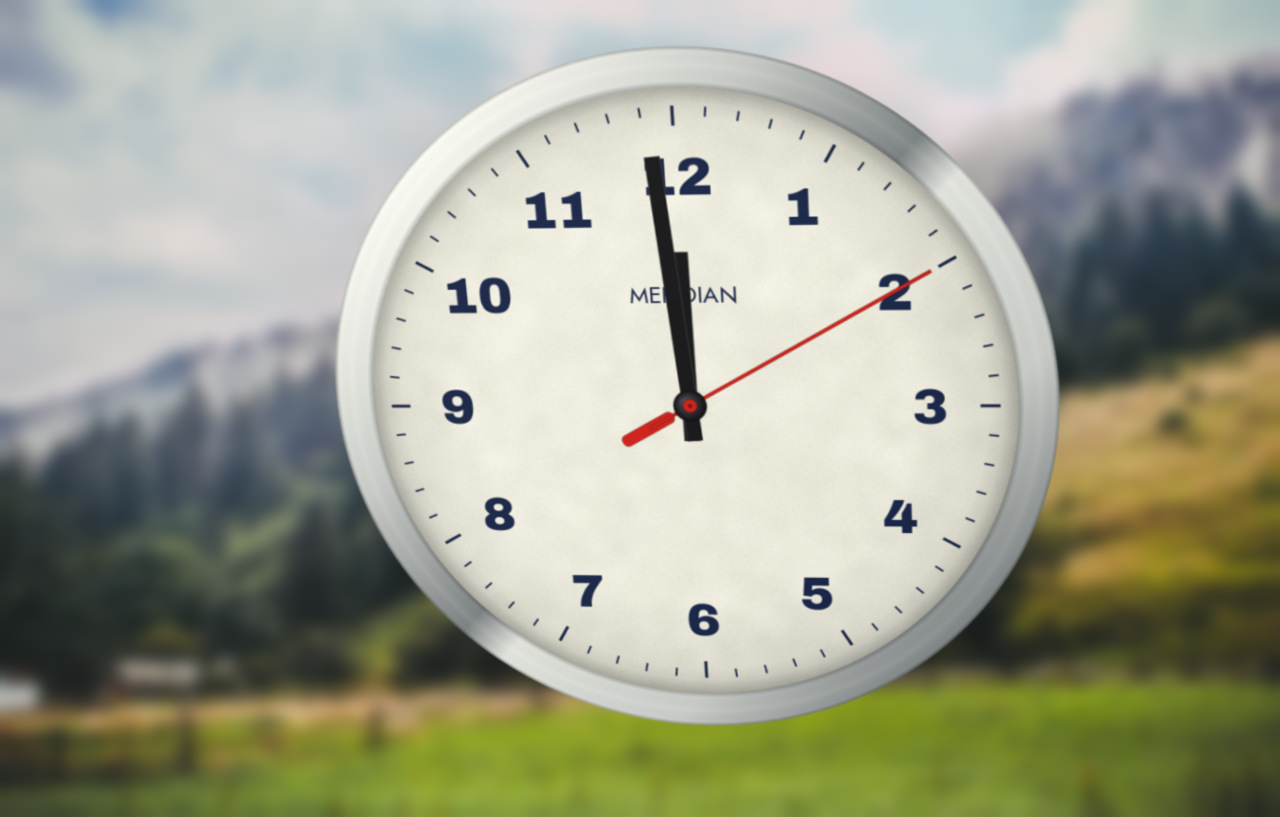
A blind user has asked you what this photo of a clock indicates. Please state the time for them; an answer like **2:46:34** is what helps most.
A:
**11:59:10**
